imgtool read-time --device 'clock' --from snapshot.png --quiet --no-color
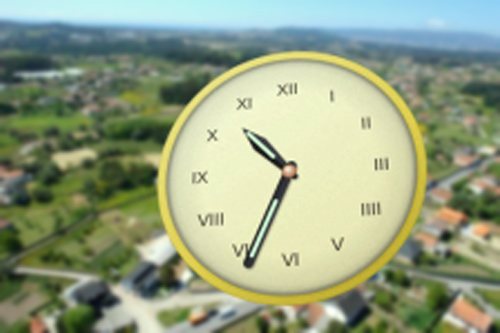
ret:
10:34
